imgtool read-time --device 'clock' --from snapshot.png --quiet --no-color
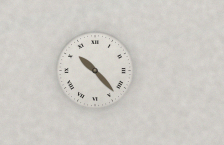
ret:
10:23
